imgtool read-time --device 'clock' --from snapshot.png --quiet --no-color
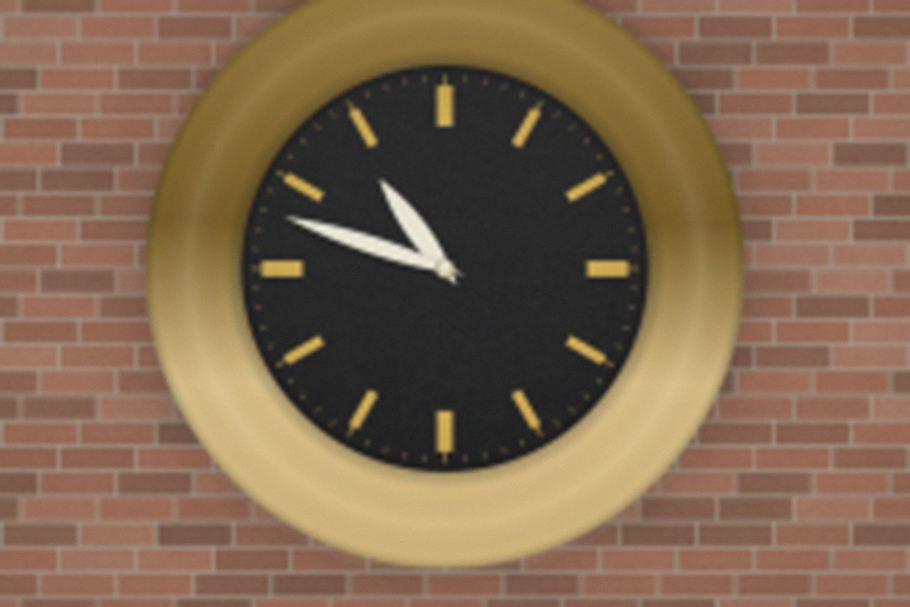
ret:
10:48
